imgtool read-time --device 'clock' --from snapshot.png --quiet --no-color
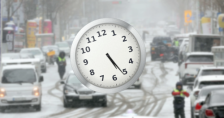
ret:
5:26
